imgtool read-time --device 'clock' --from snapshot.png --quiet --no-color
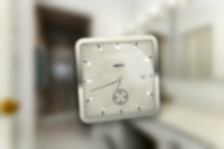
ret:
6:42
